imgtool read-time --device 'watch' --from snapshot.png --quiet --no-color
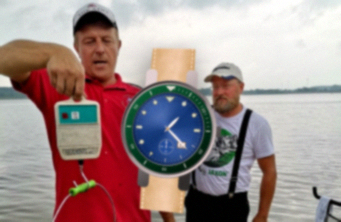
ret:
1:22
